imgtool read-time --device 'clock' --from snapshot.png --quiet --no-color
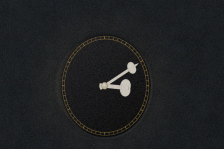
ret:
3:10
